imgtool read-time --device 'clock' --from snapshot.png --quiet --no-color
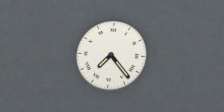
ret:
7:23
